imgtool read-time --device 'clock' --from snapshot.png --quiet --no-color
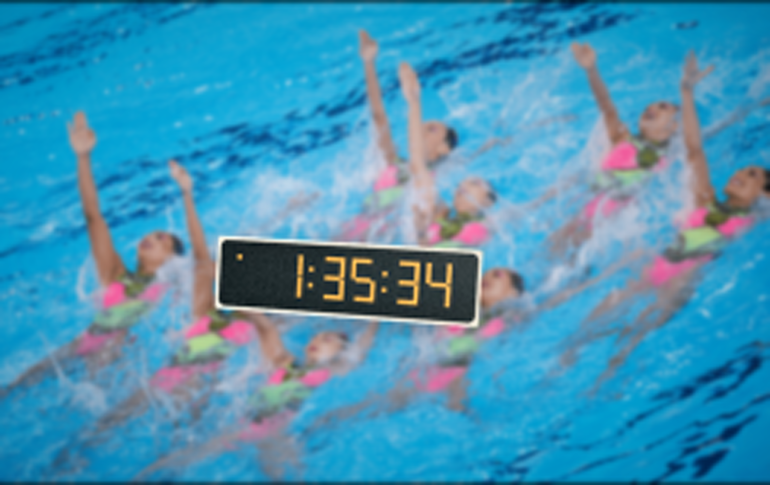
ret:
1:35:34
